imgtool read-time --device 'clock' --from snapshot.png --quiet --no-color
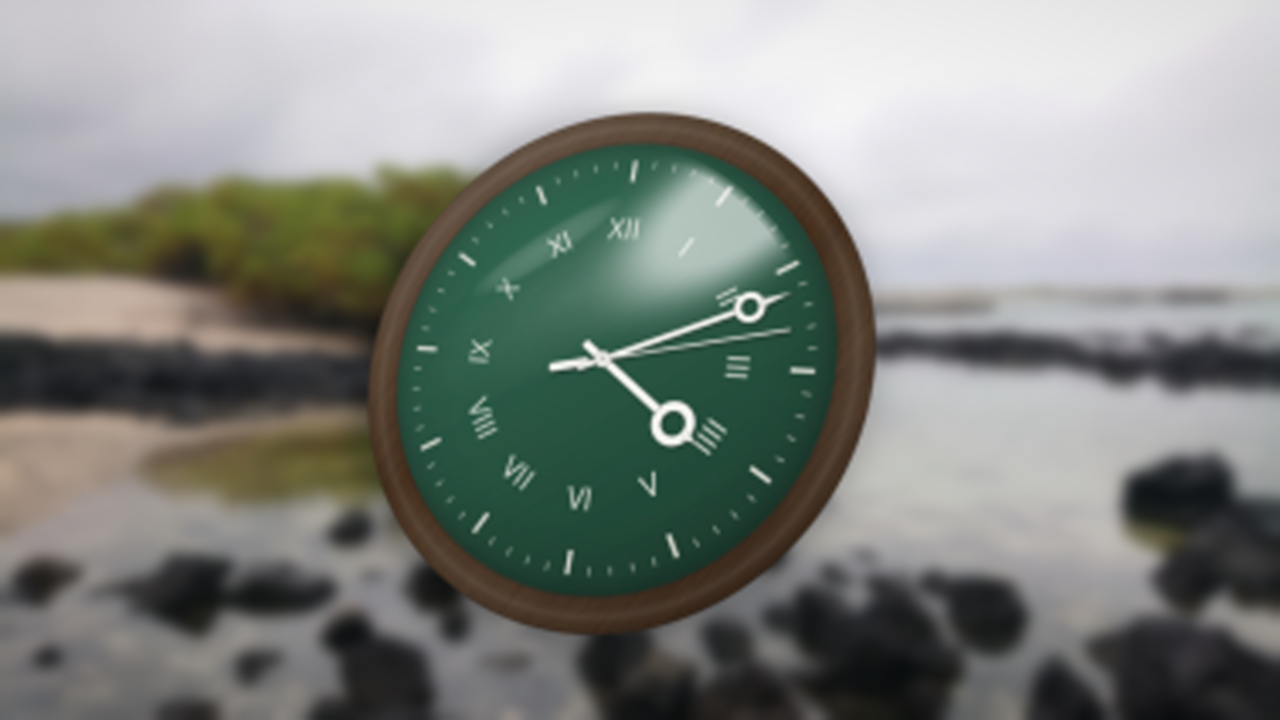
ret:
4:11:13
